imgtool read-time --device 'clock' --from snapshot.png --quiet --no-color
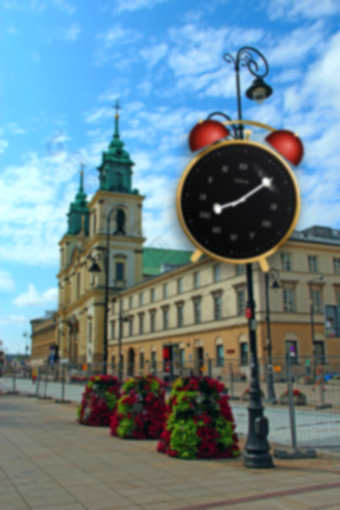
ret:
8:08
